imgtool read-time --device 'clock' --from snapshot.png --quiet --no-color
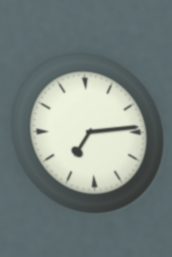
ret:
7:14
